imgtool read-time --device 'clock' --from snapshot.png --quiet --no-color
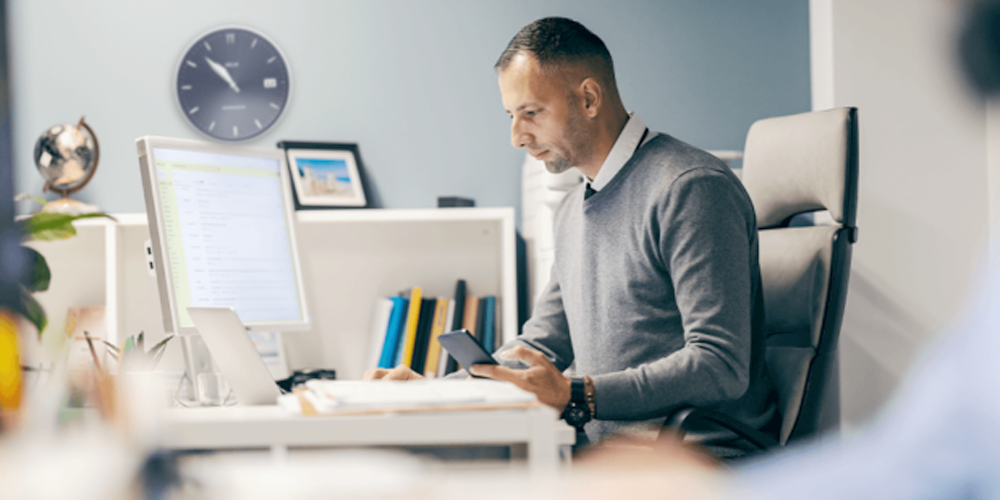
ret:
10:53
